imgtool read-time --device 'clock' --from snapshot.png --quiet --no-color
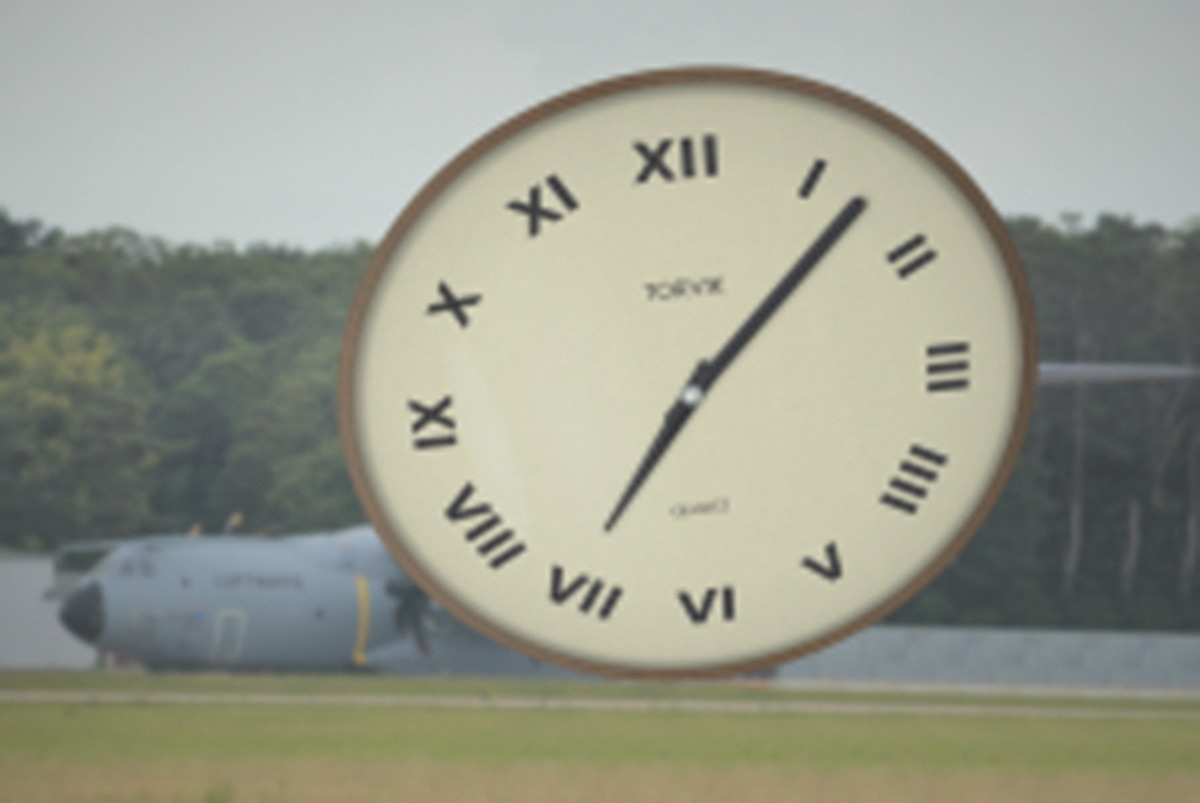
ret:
7:07
